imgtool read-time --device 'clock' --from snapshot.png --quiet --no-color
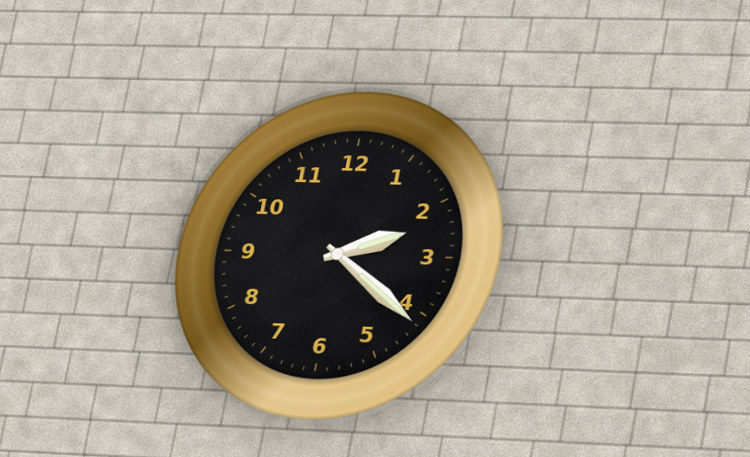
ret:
2:21
